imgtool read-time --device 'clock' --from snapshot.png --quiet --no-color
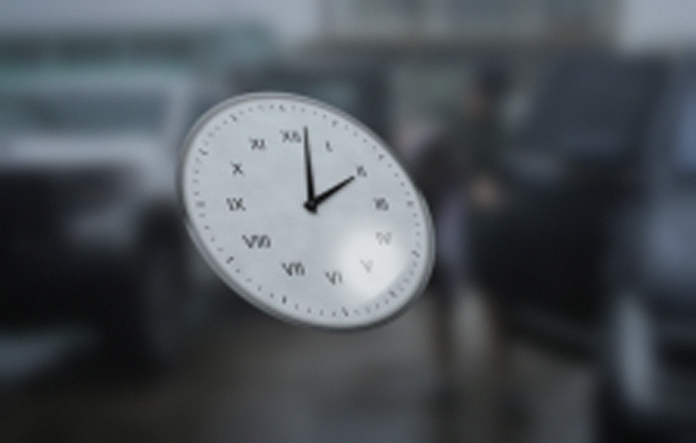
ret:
2:02
